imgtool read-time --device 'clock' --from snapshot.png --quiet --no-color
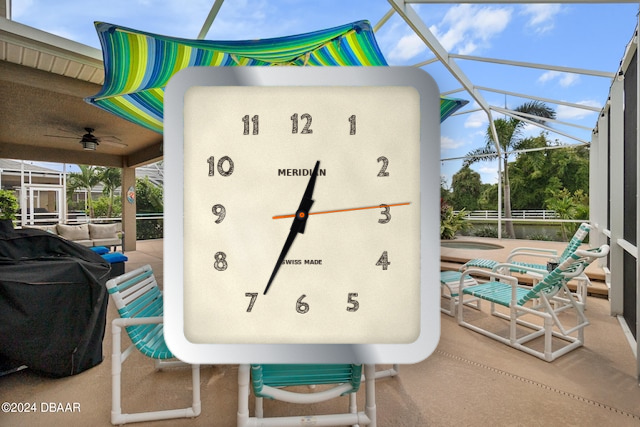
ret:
12:34:14
